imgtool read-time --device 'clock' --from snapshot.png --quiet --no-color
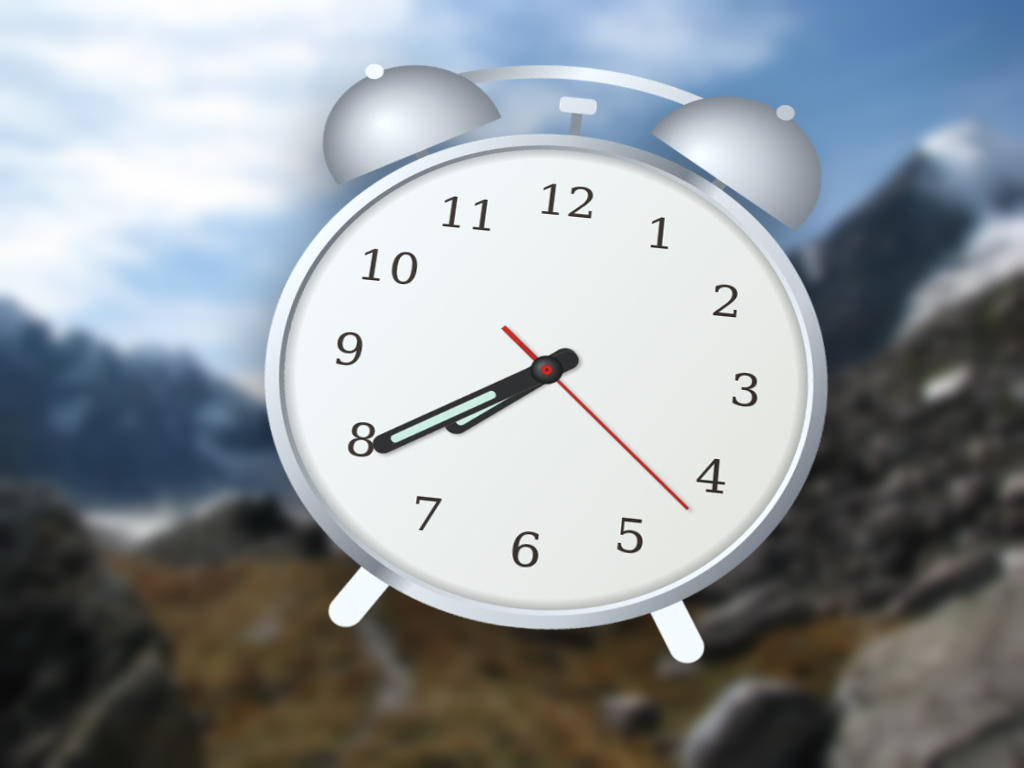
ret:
7:39:22
